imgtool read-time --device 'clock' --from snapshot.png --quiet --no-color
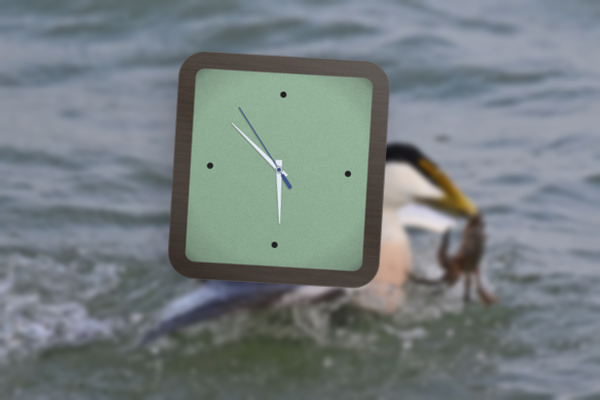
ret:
5:51:54
